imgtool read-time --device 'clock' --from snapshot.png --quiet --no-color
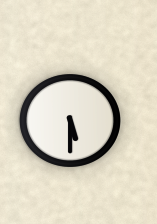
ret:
5:30
